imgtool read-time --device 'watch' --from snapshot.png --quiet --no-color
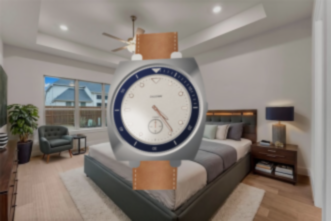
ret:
4:24
